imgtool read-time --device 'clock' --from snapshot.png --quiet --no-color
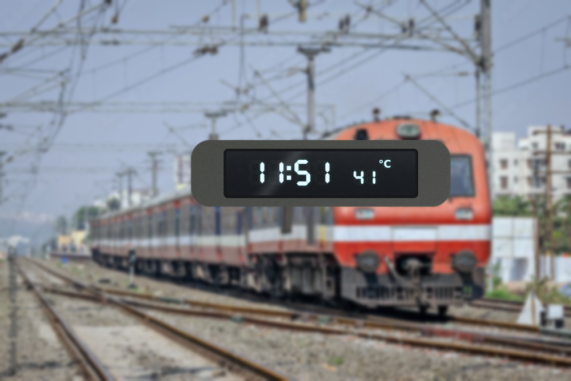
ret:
11:51
